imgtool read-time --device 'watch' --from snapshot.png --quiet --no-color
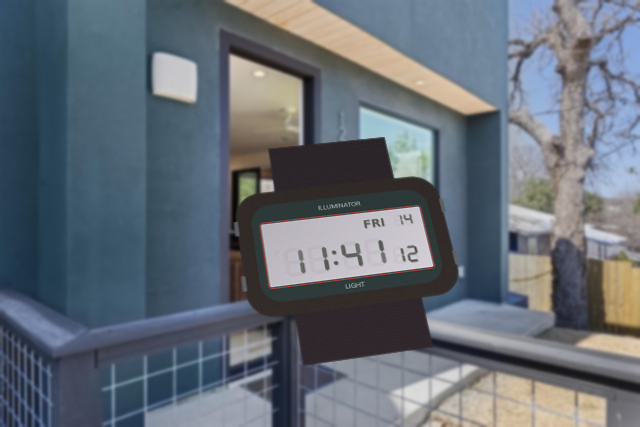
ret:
11:41:12
